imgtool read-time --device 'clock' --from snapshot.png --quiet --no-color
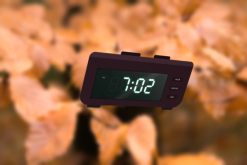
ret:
7:02
